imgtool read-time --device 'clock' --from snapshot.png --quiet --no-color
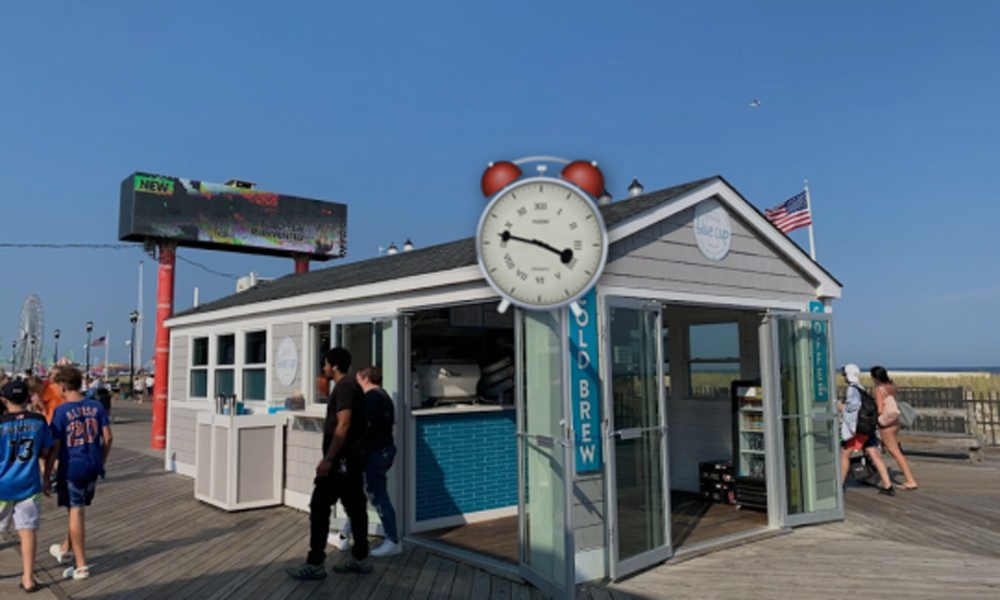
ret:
3:47
